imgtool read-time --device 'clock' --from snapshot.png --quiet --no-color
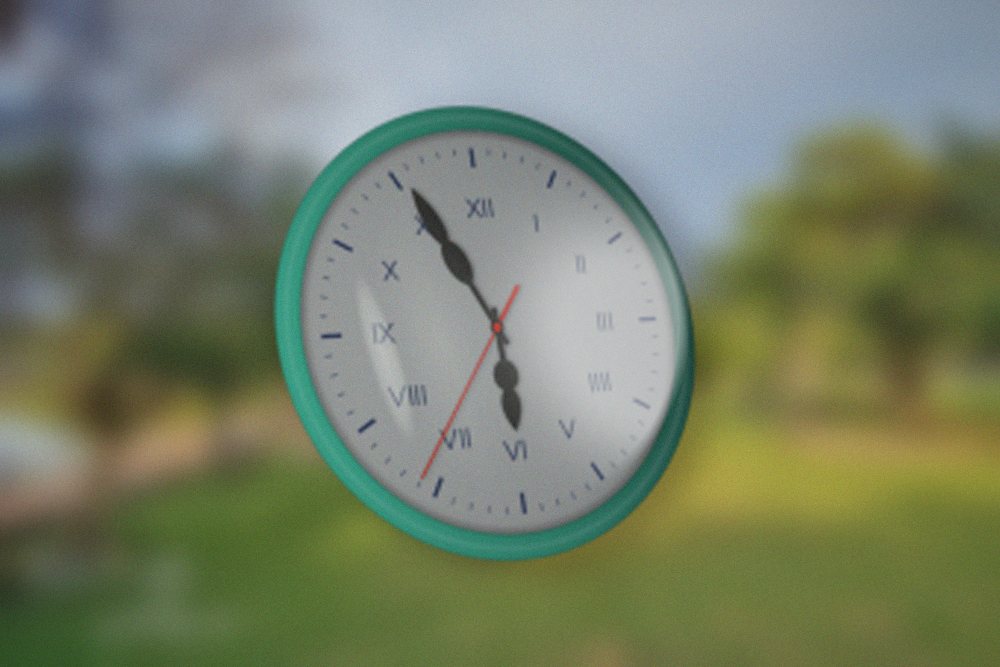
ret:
5:55:36
